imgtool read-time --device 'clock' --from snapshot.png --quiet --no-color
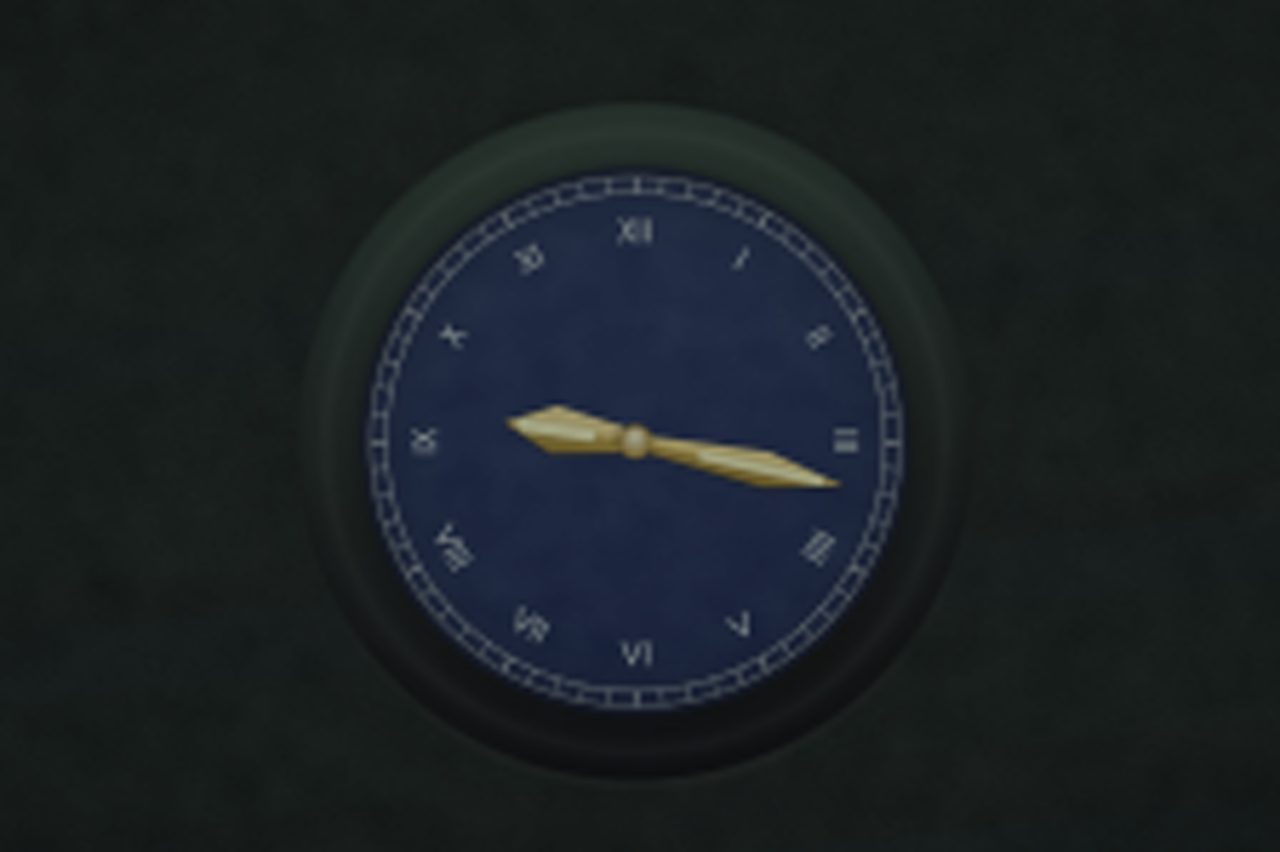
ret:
9:17
